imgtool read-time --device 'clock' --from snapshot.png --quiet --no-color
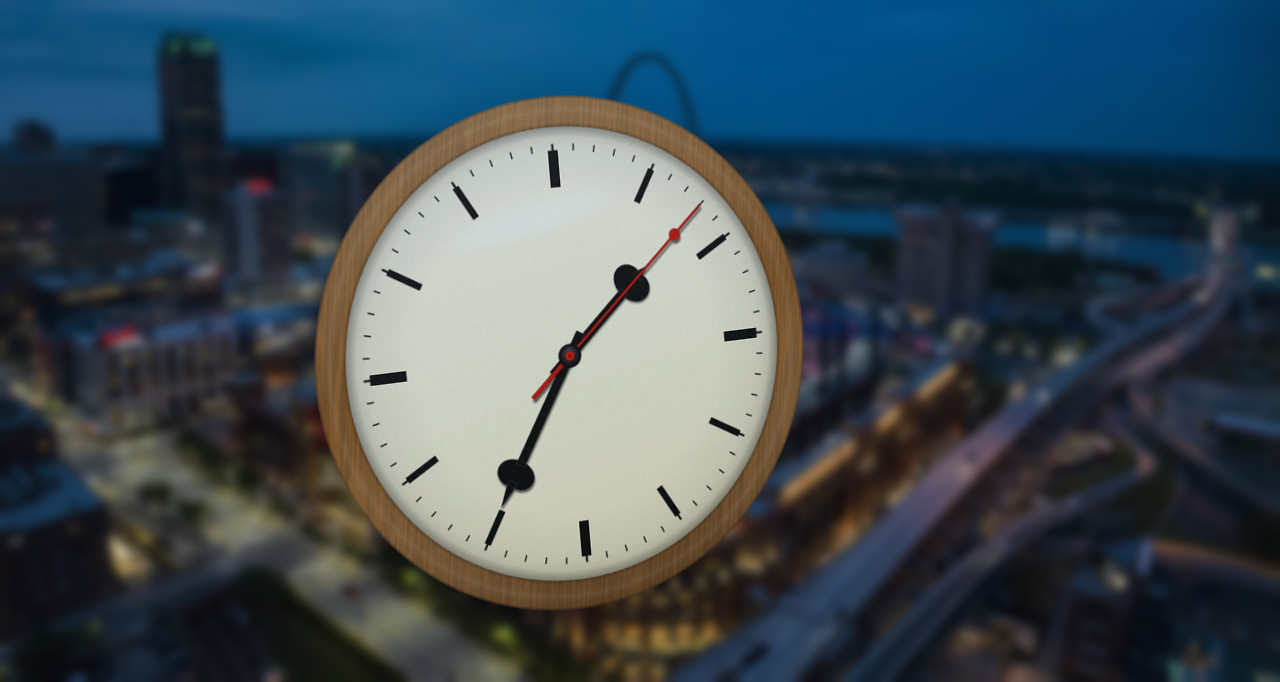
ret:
1:35:08
